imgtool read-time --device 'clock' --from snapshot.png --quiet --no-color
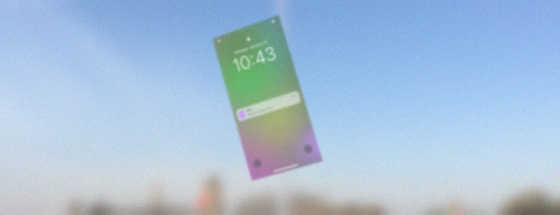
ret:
10:43
